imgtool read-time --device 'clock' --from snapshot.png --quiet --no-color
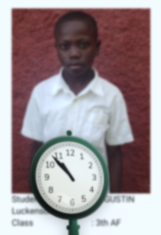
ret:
10:53
